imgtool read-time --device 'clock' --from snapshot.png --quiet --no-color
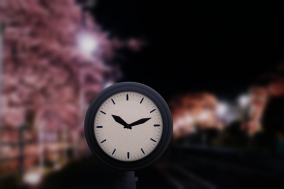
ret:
10:12
